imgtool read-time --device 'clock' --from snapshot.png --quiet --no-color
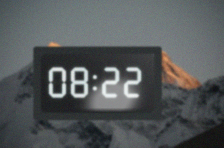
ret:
8:22
